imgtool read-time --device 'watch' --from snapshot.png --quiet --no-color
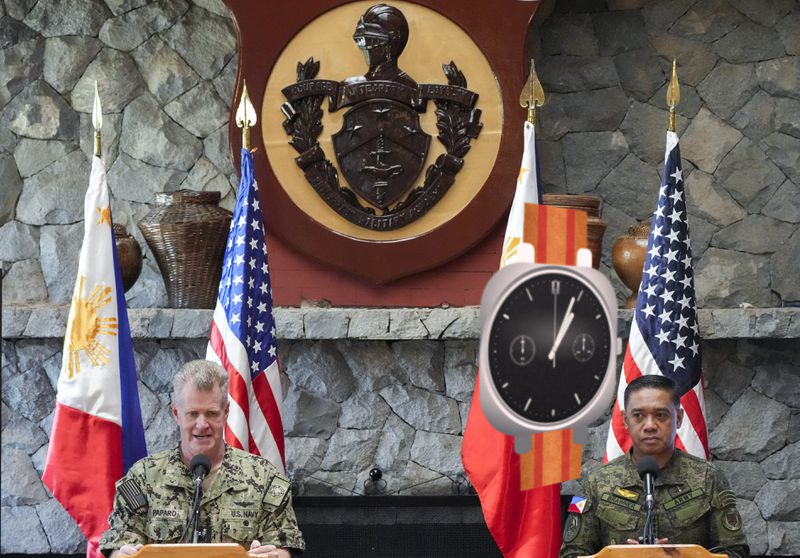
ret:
1:04
